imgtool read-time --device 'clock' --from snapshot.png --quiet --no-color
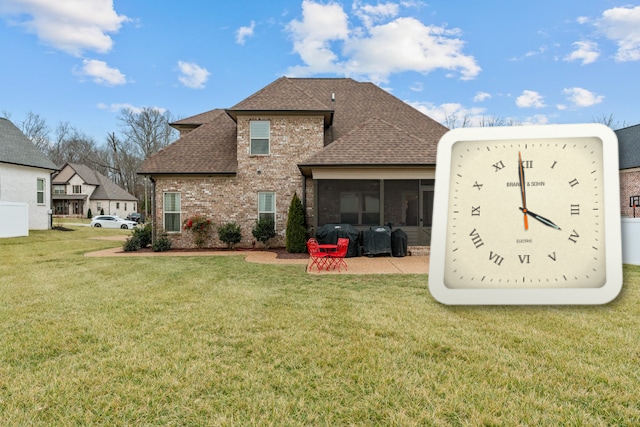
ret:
3:58:59
